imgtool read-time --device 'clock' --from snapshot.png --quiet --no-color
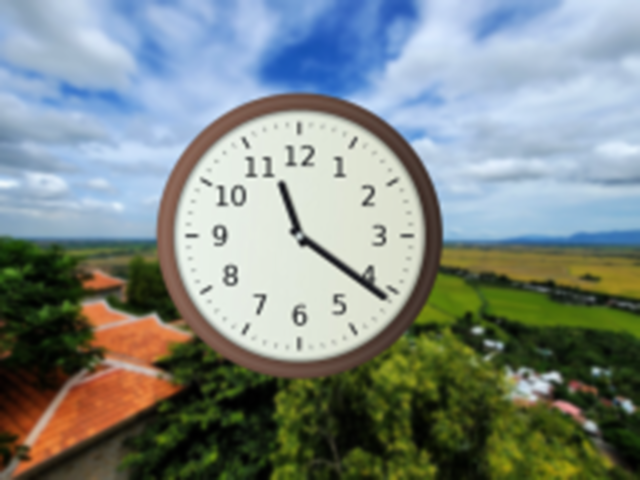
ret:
11:21
